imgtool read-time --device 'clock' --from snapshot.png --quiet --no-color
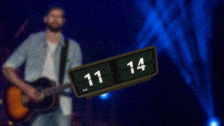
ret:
11:14
